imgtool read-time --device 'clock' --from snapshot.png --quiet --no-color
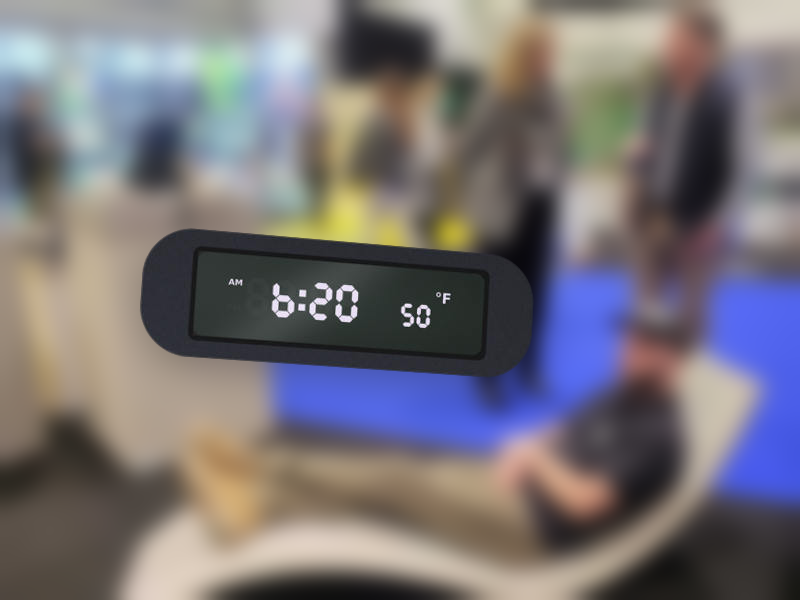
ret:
6:20
